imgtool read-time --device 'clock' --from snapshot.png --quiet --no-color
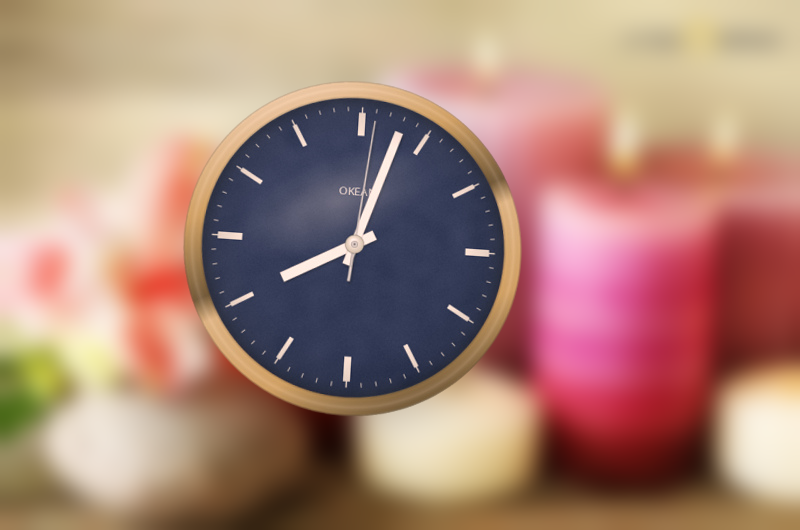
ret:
8:03:01
